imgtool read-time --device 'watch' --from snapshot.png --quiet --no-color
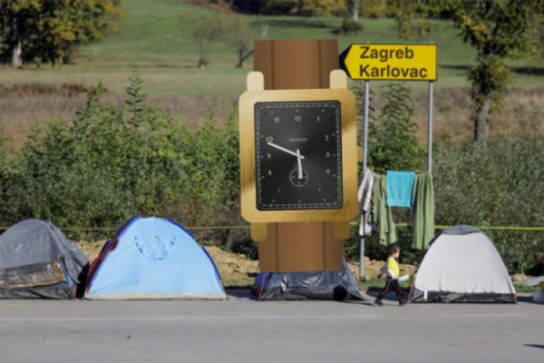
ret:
5:49
